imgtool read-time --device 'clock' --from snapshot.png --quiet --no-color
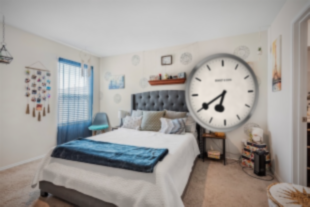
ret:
6:40
